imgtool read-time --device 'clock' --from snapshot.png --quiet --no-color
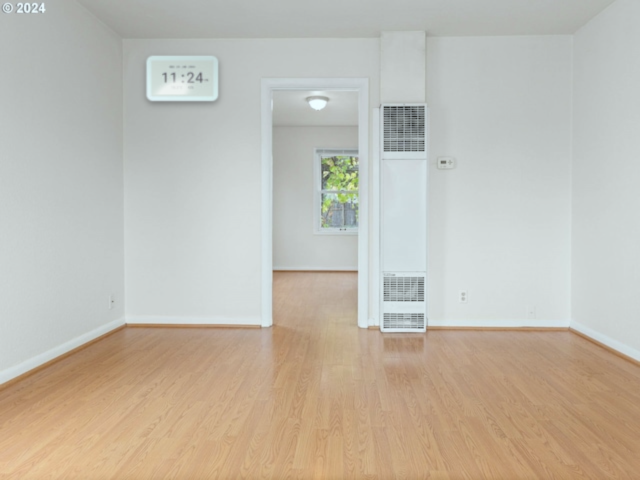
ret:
11:24
